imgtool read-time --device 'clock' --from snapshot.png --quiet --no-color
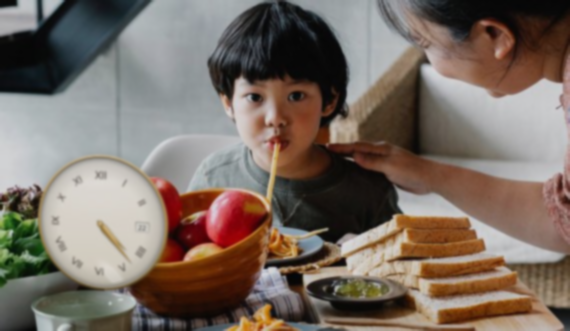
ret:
4:23
